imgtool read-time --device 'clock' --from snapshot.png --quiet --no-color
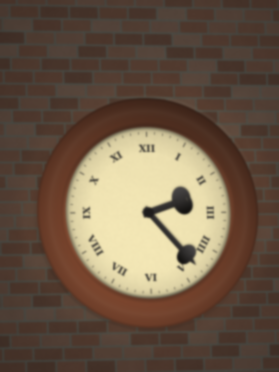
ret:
2:23
